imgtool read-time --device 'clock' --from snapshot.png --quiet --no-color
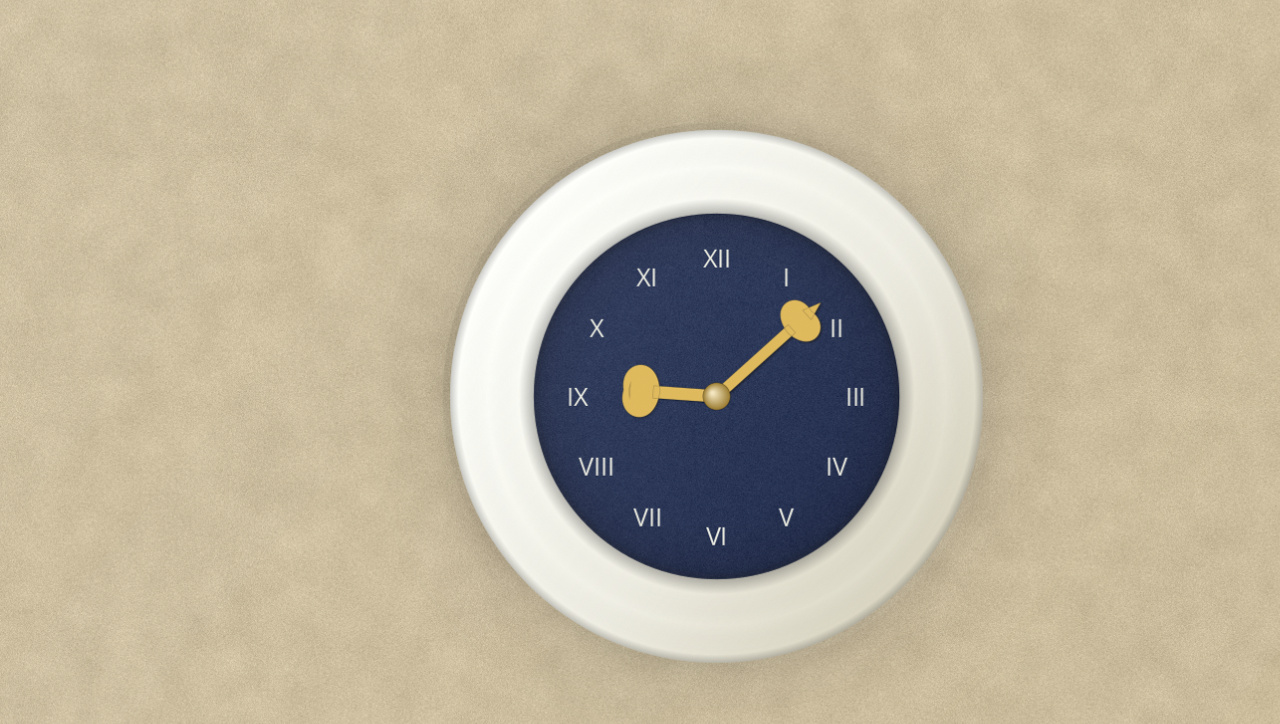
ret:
9:08
